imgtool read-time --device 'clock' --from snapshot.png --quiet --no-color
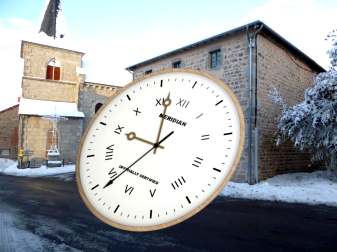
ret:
8:56:34
